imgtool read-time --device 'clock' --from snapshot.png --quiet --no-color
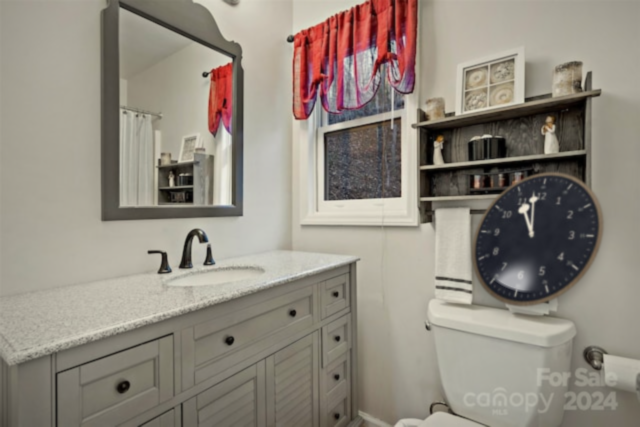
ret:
10:58
